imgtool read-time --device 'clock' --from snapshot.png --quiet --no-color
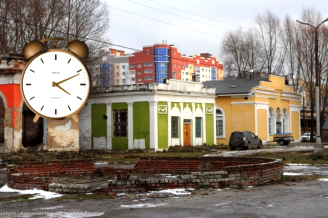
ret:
4:11
